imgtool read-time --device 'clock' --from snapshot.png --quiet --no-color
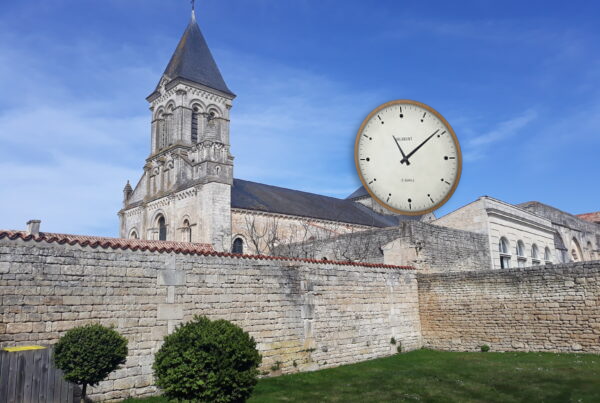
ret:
11:09
